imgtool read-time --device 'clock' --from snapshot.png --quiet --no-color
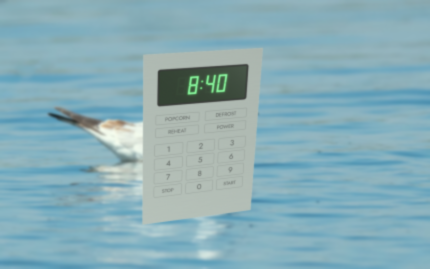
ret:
8:40
